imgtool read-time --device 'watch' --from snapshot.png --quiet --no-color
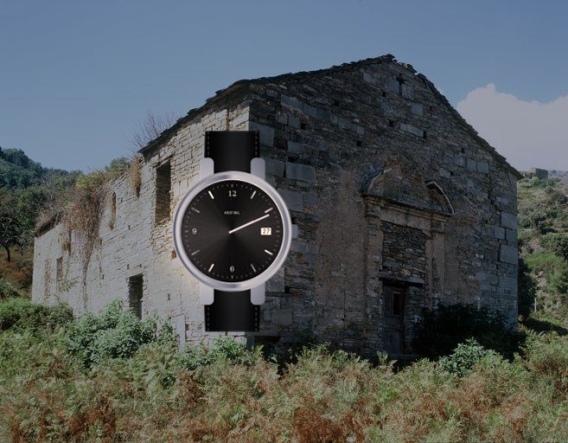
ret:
2:11
